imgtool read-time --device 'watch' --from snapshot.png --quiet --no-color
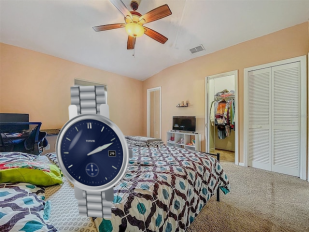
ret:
2:11
